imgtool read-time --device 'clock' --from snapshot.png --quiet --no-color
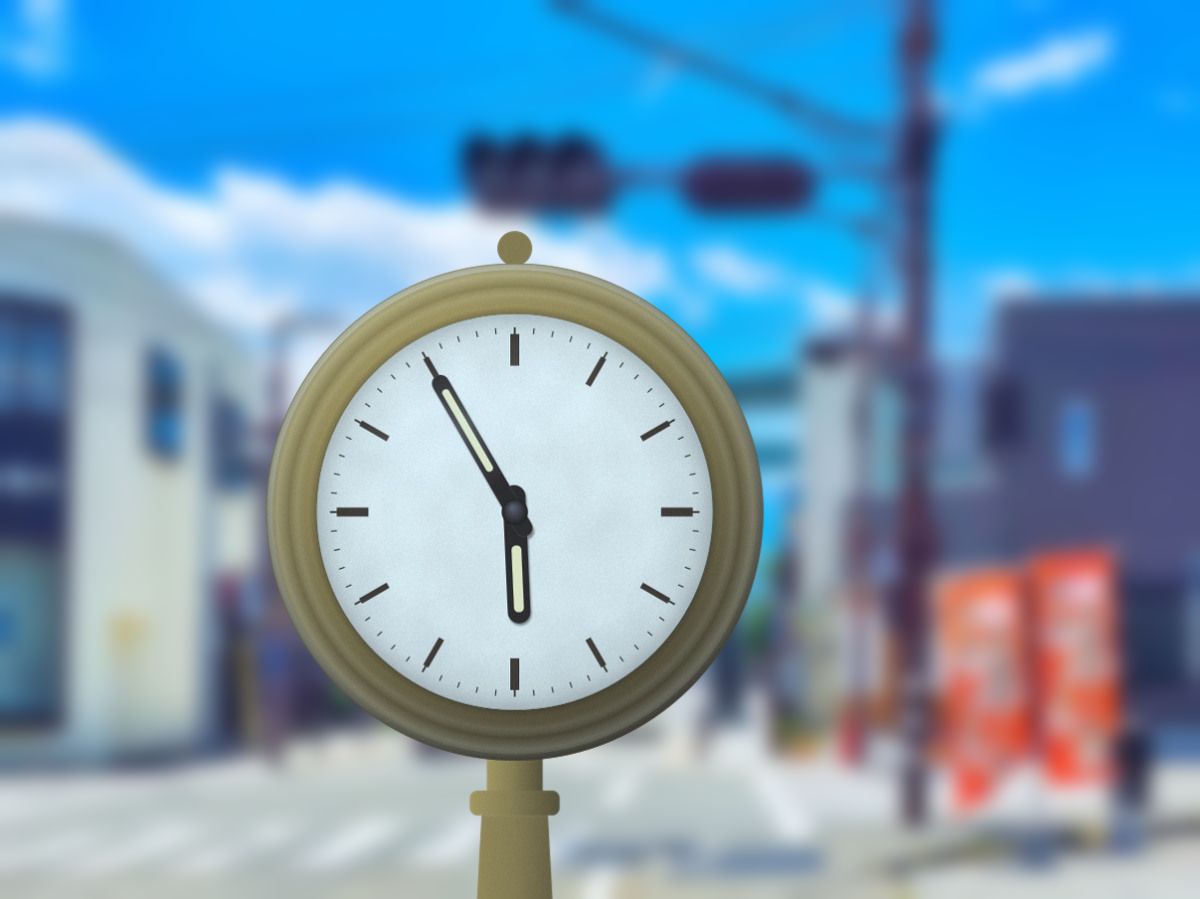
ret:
5:55
